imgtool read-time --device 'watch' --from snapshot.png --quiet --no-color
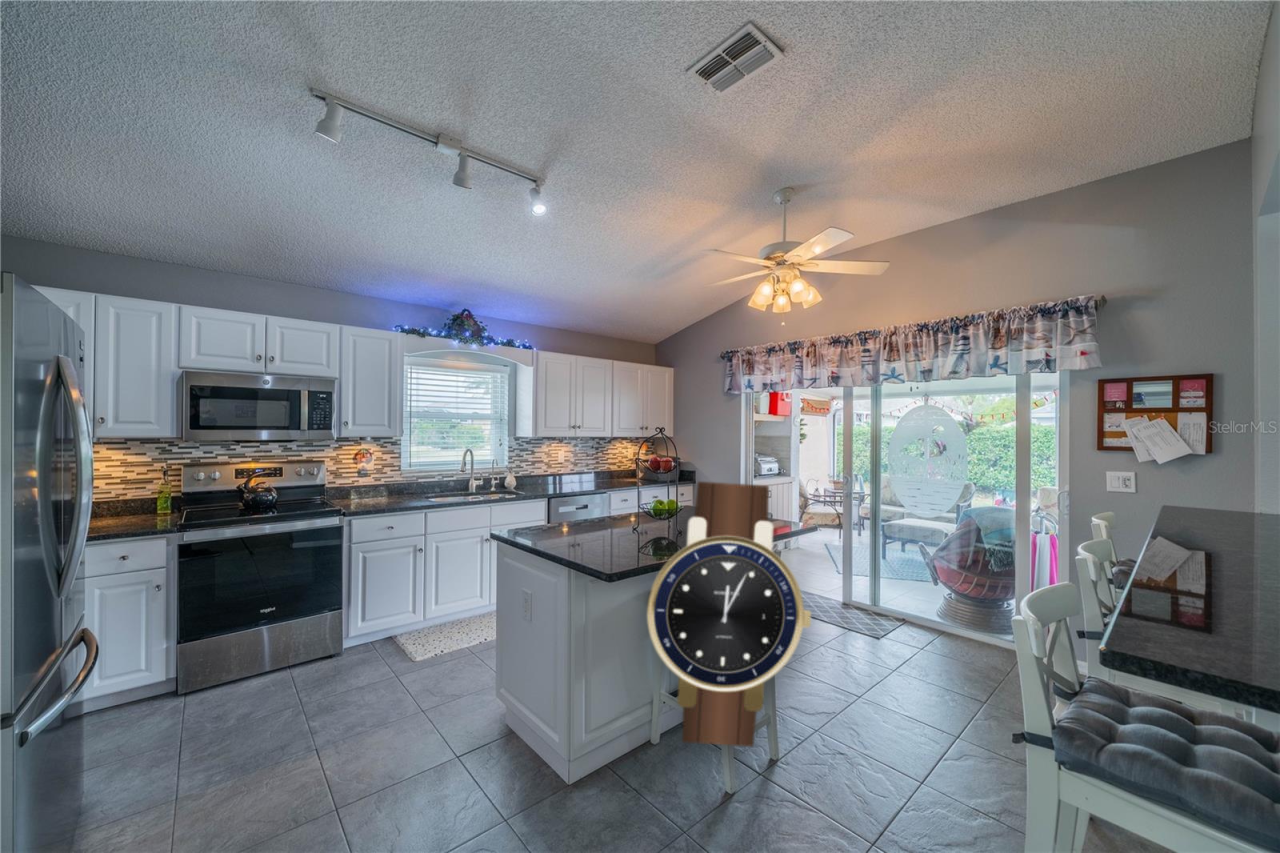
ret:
12:04
